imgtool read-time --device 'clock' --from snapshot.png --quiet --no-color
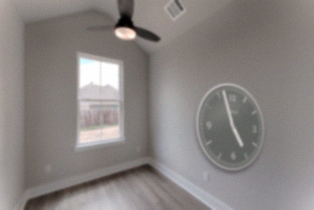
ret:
4:57
